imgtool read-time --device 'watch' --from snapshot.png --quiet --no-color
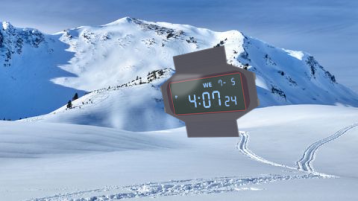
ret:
4:07:24
